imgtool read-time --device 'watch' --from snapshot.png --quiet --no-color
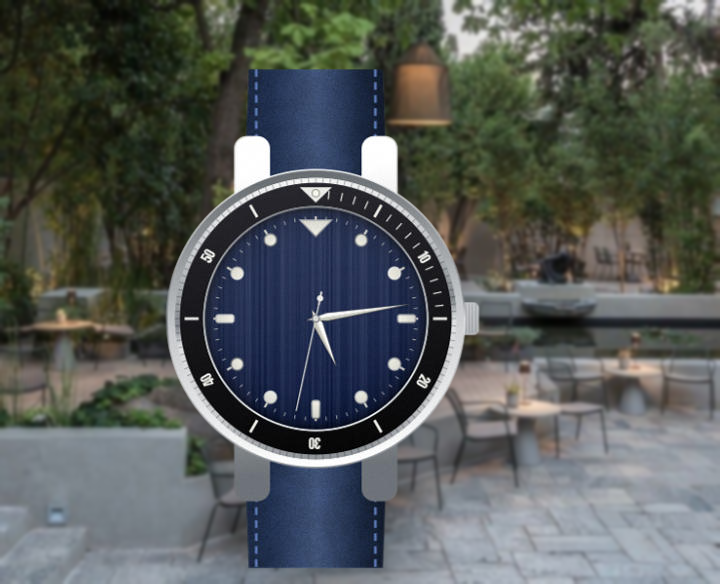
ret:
5:13:32
